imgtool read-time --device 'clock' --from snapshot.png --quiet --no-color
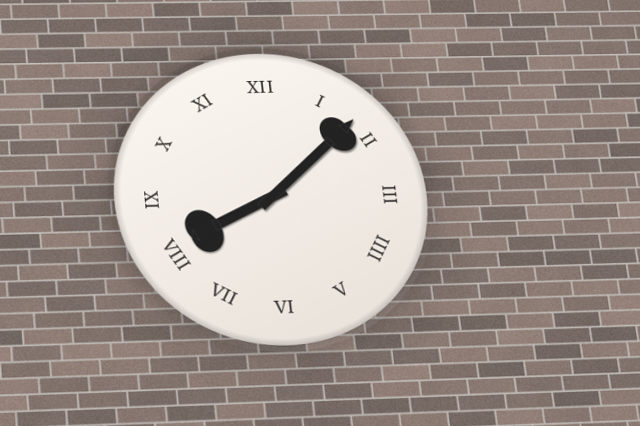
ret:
8:08
